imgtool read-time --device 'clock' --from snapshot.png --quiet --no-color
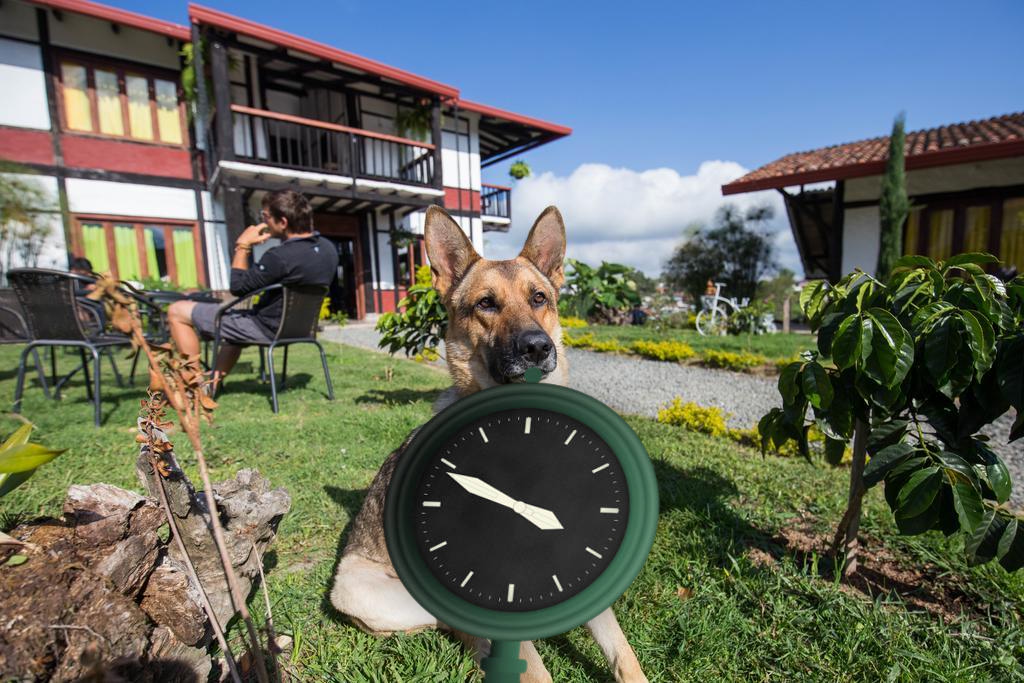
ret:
3:49
